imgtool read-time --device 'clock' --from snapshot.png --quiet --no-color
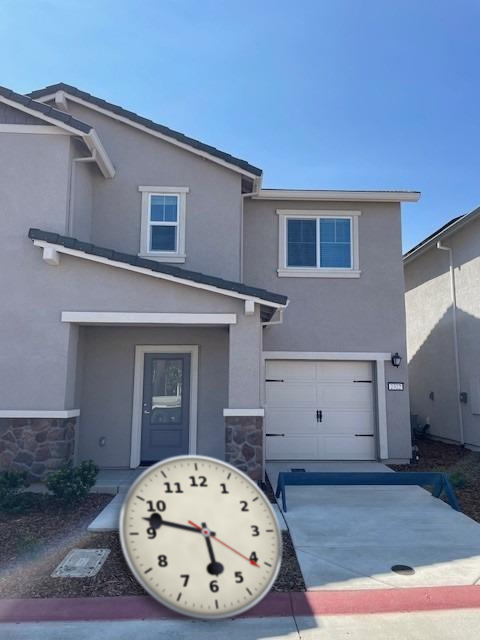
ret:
5:47:21
